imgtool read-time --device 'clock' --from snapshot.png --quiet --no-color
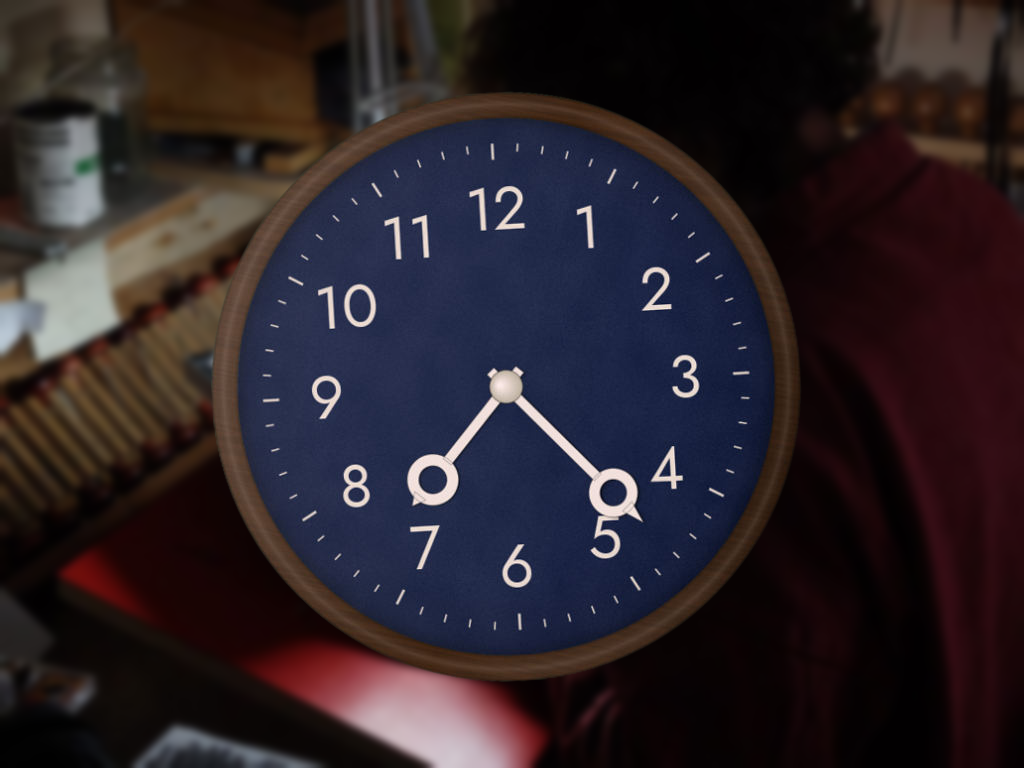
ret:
7:23
